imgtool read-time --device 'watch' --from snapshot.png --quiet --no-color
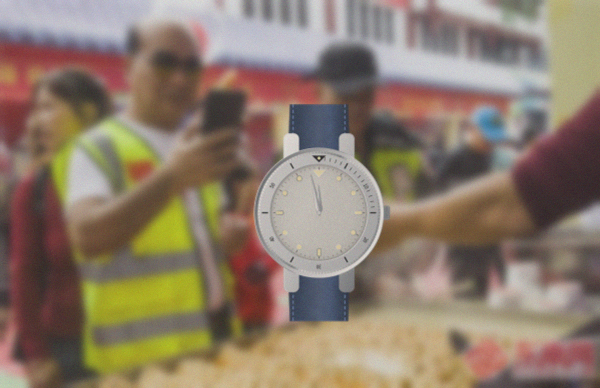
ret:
11:58
